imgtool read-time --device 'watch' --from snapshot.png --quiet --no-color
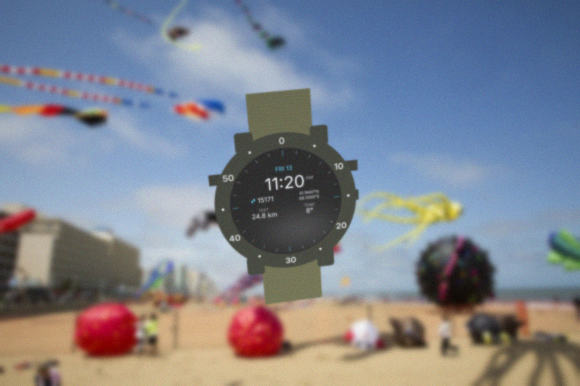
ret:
11:20
